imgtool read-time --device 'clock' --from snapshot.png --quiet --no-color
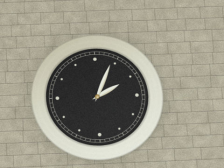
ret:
2:04
